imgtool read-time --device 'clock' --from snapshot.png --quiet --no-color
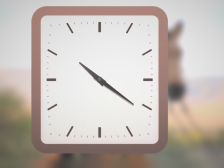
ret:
10:21
